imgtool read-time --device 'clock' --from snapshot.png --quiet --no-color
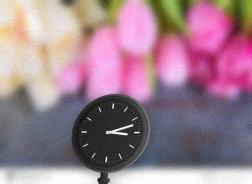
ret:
3:12
